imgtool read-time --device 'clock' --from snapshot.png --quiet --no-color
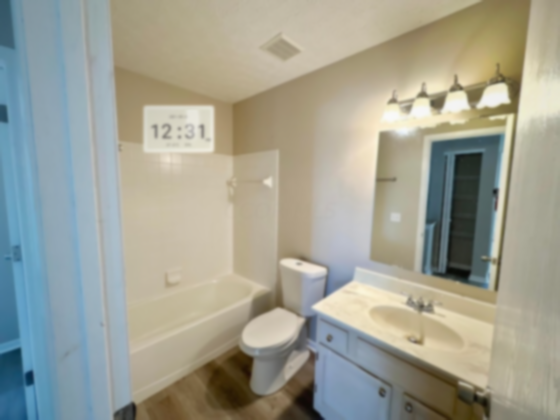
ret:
12:31
